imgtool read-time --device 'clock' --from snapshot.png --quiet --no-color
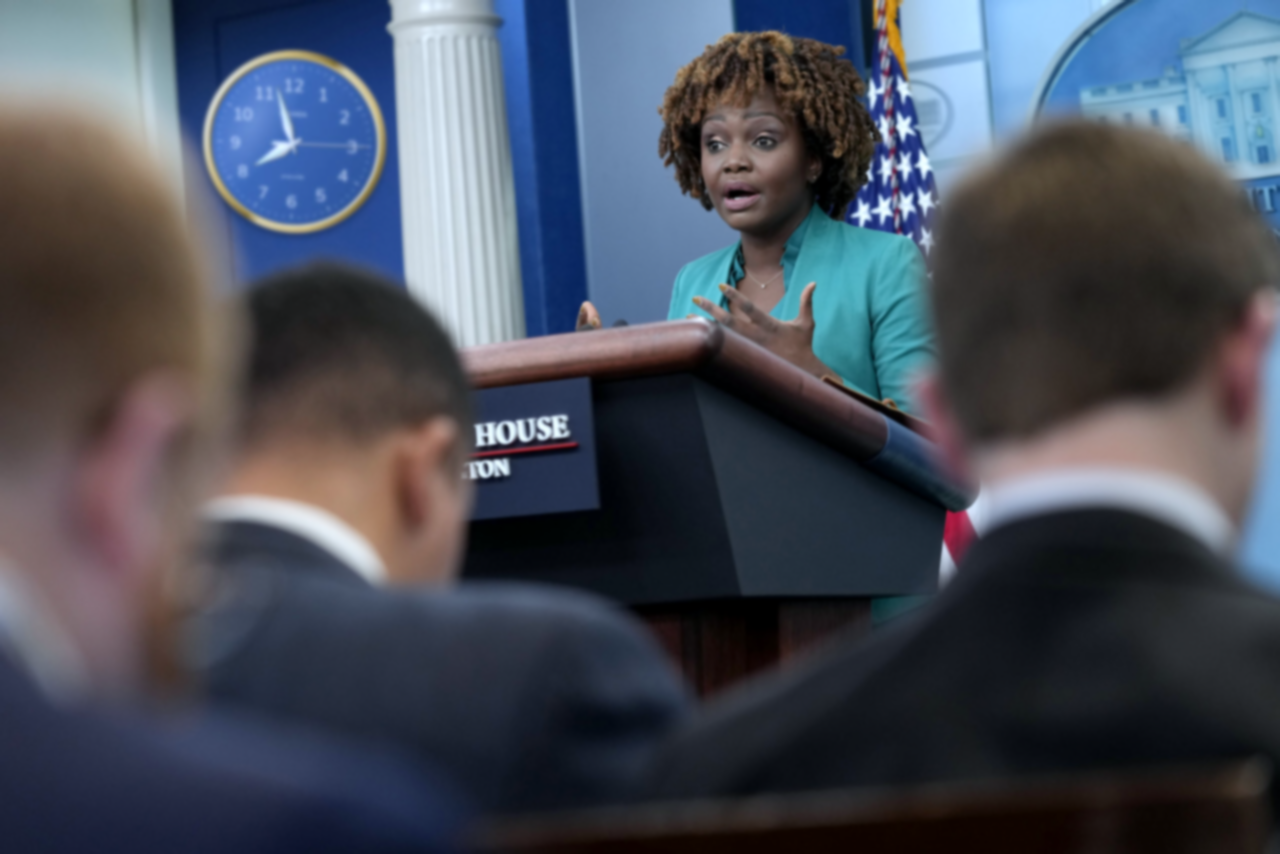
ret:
7:57:15
